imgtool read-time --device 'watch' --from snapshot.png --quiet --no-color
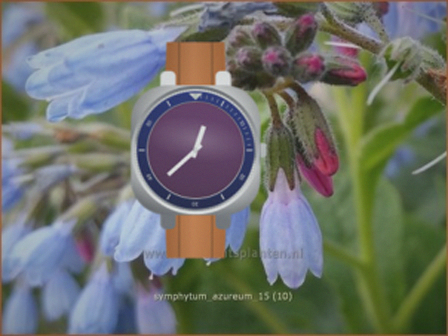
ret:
12:38
